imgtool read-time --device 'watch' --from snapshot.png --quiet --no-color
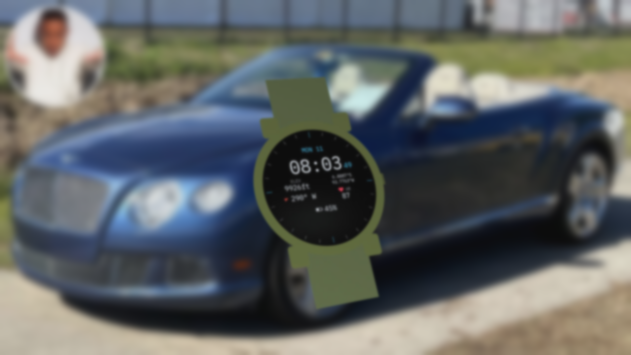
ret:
8:03
